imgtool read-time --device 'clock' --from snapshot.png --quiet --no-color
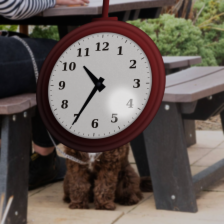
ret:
10:35
